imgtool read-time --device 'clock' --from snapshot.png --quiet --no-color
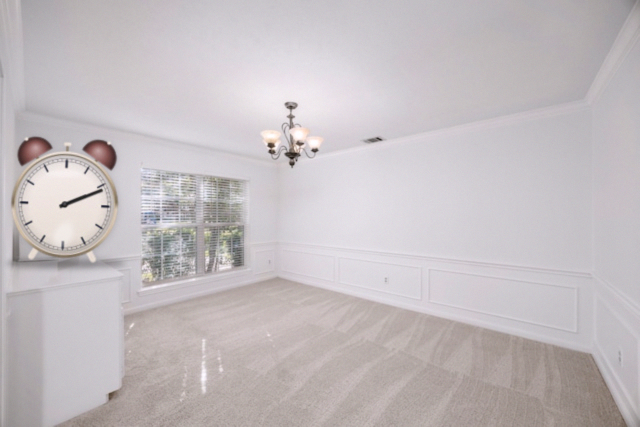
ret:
2:11
